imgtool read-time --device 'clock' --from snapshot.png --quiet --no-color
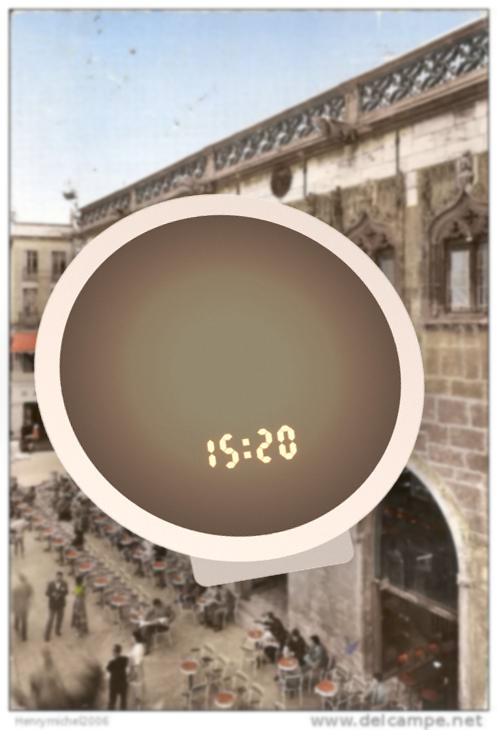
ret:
15:20
